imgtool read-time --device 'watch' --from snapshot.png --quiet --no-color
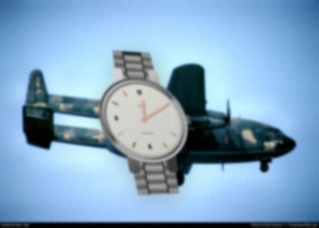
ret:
12:10
